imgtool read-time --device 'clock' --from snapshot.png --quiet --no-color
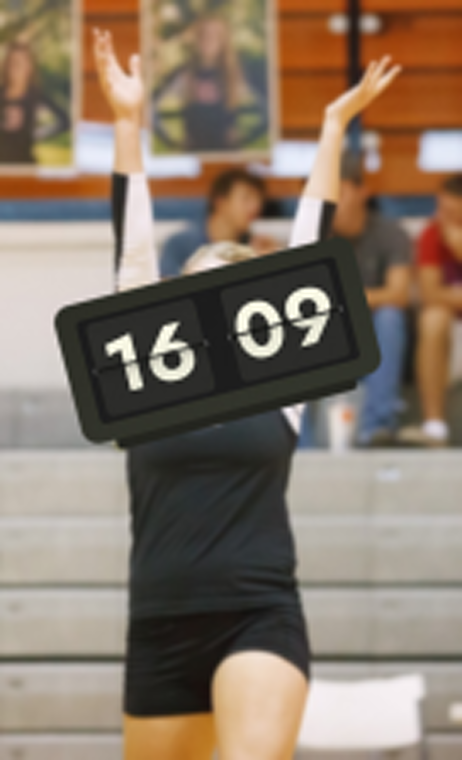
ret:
16:09
